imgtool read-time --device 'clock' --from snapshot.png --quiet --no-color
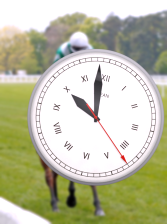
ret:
9:58:22
